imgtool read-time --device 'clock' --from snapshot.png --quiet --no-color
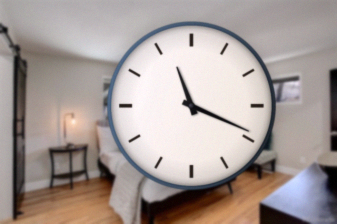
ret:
11:19
